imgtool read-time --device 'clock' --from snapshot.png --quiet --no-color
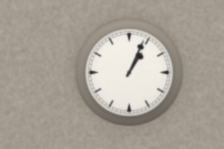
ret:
1:04
